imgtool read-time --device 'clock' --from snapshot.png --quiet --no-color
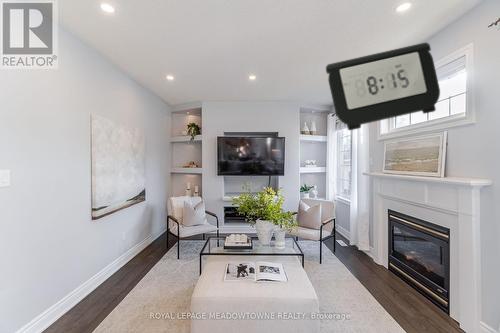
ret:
8:15
